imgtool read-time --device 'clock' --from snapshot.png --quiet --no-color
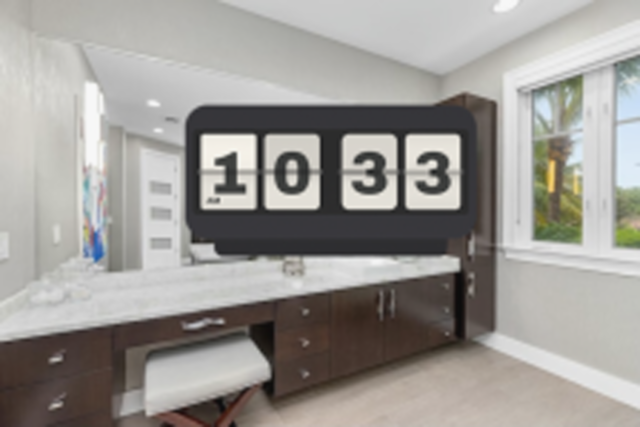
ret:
10:33
